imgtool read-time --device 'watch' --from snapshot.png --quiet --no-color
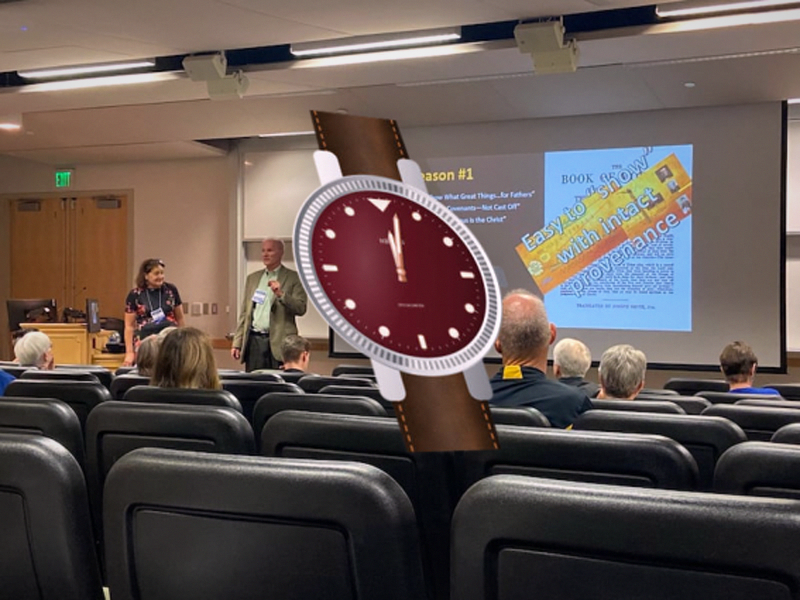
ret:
12:02
